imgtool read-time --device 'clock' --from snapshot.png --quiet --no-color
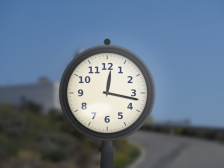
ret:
12:17
